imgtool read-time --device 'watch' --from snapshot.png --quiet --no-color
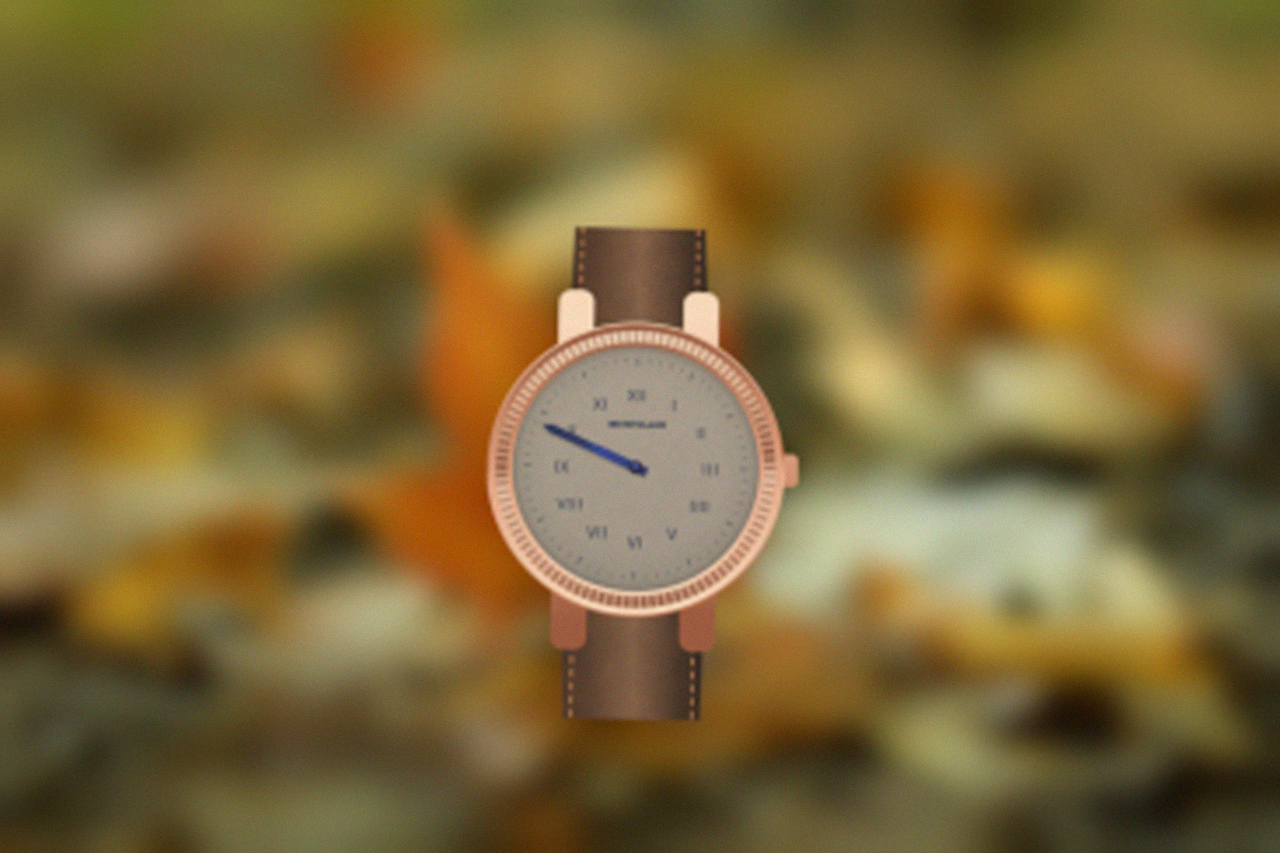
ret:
9:49
